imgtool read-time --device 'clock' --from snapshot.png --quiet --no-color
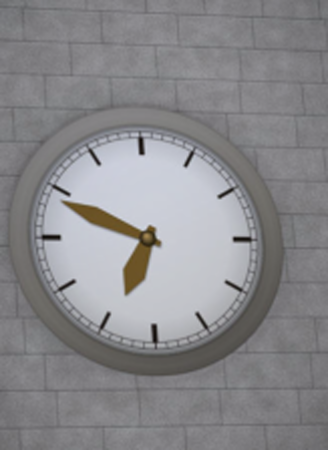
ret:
6:49
